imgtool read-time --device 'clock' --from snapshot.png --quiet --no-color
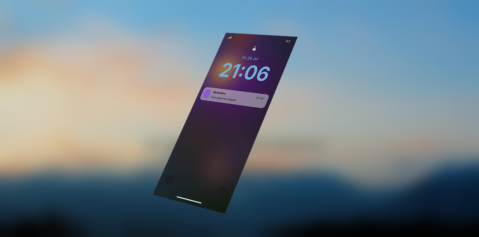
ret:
21:06
